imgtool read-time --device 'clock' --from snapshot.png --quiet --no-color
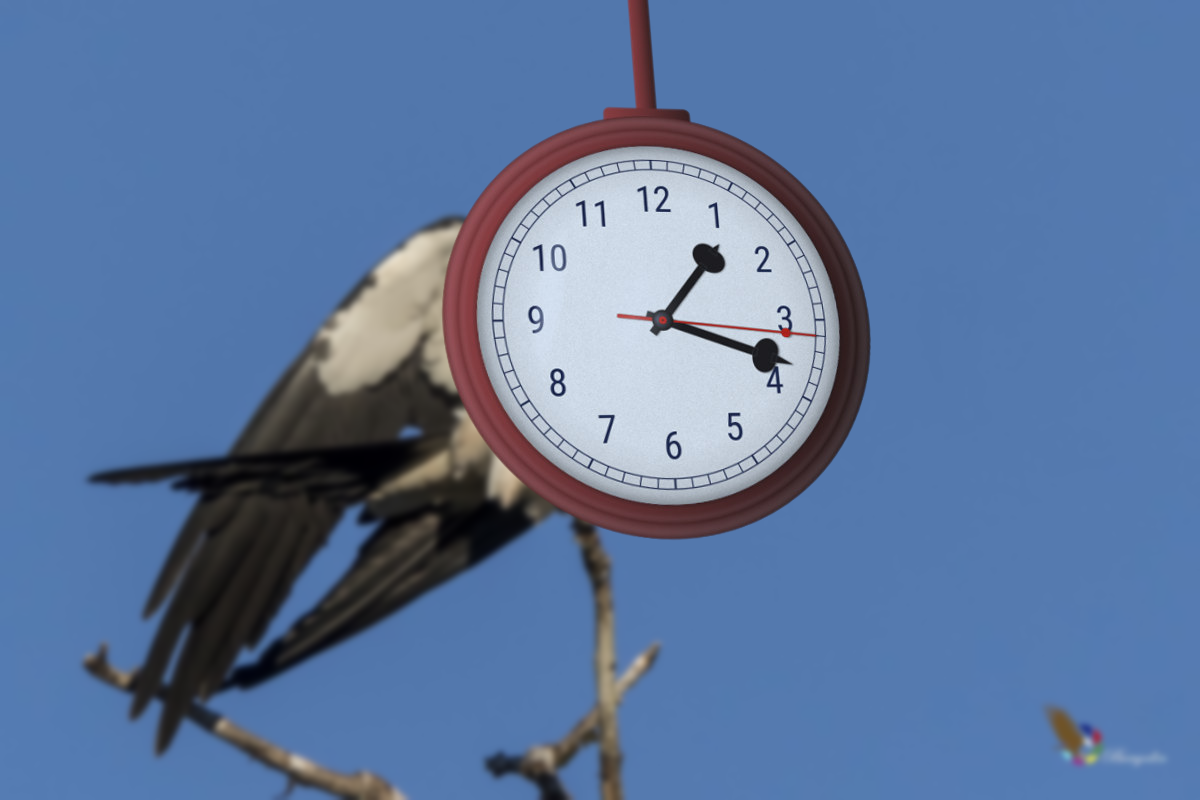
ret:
1:18:16
